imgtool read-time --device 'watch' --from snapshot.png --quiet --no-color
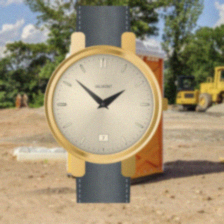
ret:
1:52
